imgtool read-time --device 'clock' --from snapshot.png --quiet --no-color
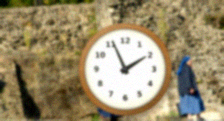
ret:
1:56
